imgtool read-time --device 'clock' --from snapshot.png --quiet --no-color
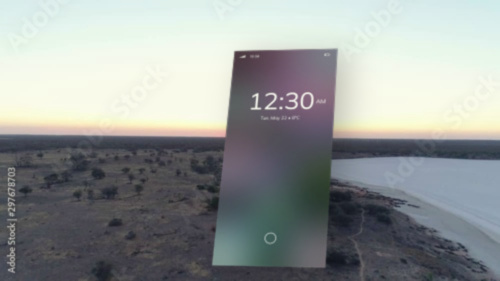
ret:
12:30
